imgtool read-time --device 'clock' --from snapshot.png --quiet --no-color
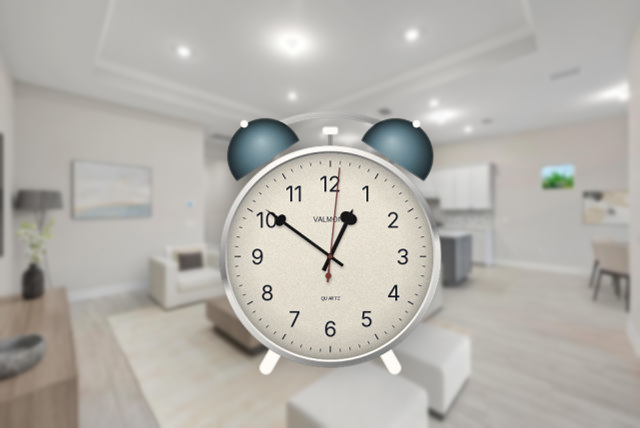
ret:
12:51:01
